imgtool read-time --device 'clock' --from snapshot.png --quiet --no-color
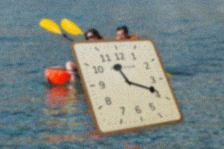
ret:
11:19
